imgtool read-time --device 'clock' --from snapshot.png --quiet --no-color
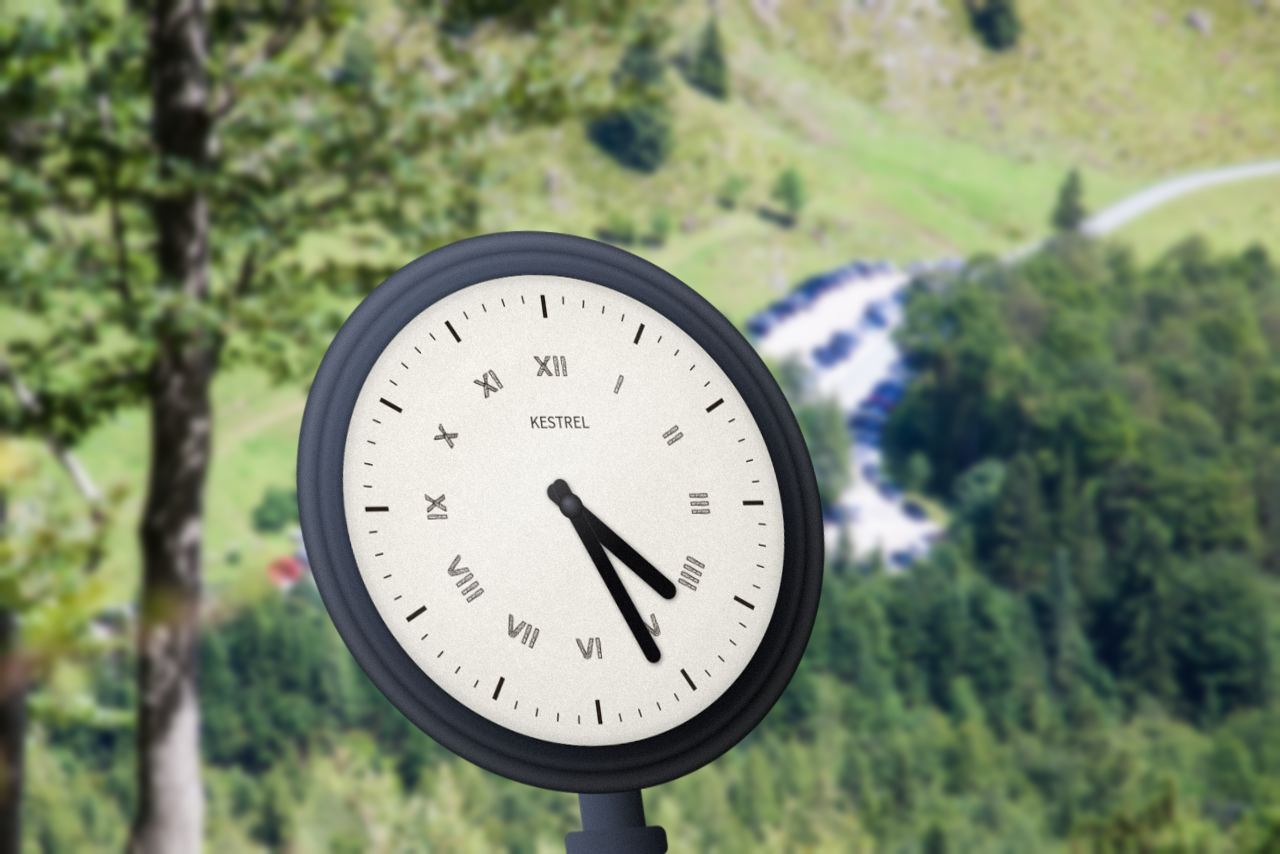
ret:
4:26
